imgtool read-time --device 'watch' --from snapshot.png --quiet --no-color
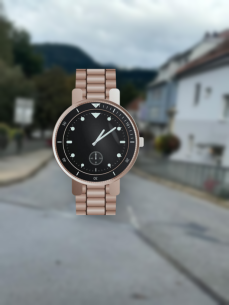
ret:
1:09
